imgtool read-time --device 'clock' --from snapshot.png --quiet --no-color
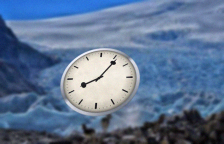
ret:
8:06
